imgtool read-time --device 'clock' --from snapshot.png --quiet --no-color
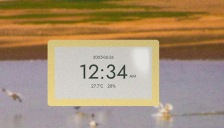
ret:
12:34
